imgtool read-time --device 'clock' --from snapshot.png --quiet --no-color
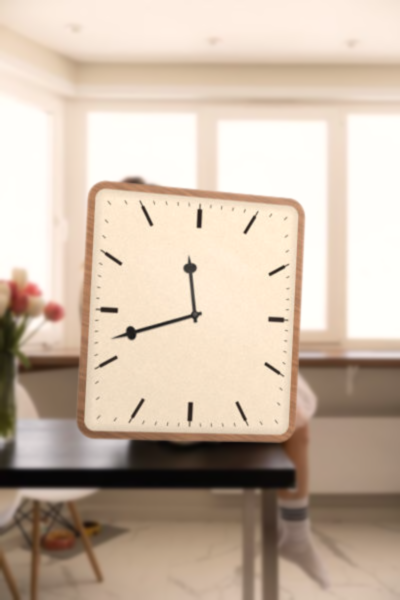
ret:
11:42
